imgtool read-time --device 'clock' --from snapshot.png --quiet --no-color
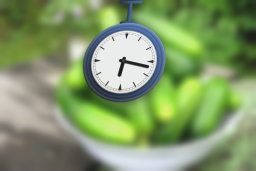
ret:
6:17
